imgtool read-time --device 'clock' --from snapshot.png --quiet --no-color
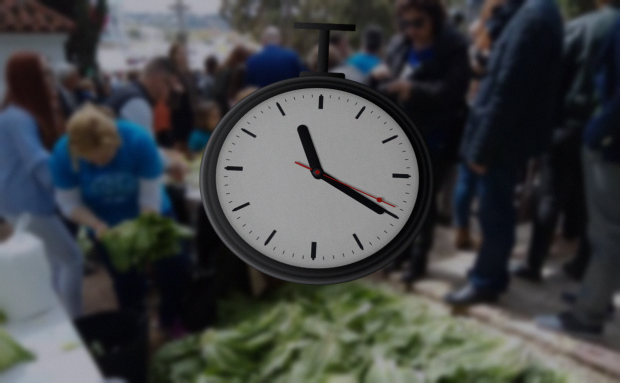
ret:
11:20:19
